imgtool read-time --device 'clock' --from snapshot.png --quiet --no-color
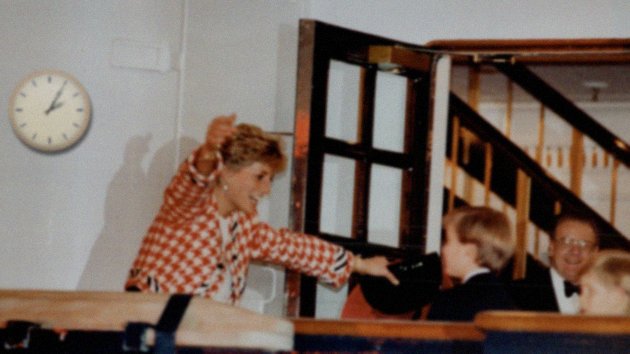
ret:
2:05
